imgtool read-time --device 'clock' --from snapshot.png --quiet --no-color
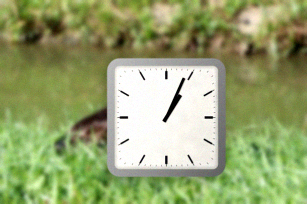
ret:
1:04
